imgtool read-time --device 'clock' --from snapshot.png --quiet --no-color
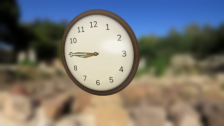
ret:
8:45
